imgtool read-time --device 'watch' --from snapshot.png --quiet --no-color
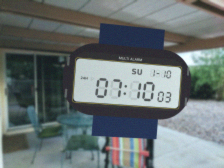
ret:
7:10:03
